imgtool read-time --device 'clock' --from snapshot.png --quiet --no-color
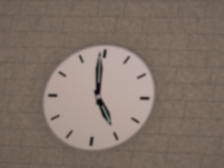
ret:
4:59
